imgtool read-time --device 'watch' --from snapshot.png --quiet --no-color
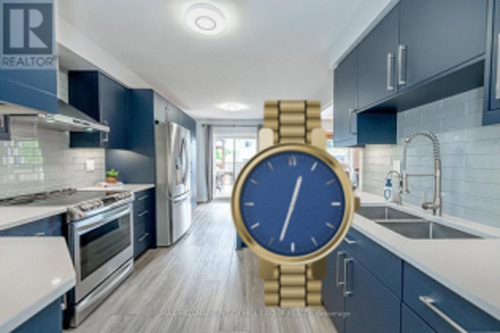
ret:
12:33
